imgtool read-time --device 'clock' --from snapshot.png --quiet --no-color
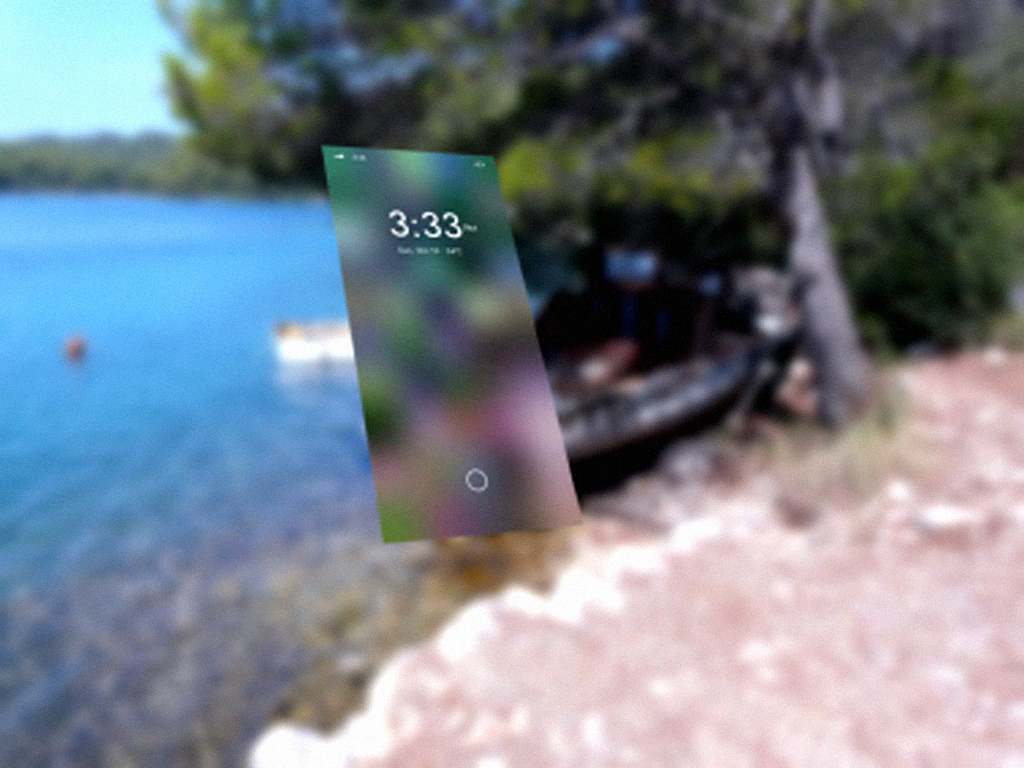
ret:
3:33
